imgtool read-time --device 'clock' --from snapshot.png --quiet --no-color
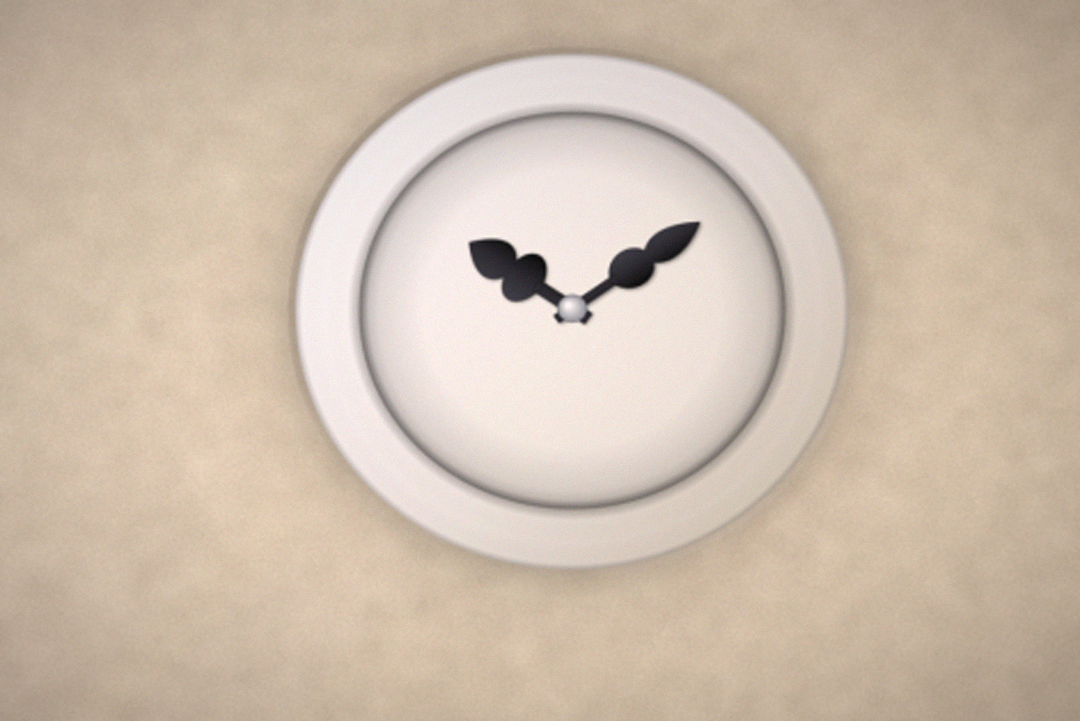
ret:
10:09
